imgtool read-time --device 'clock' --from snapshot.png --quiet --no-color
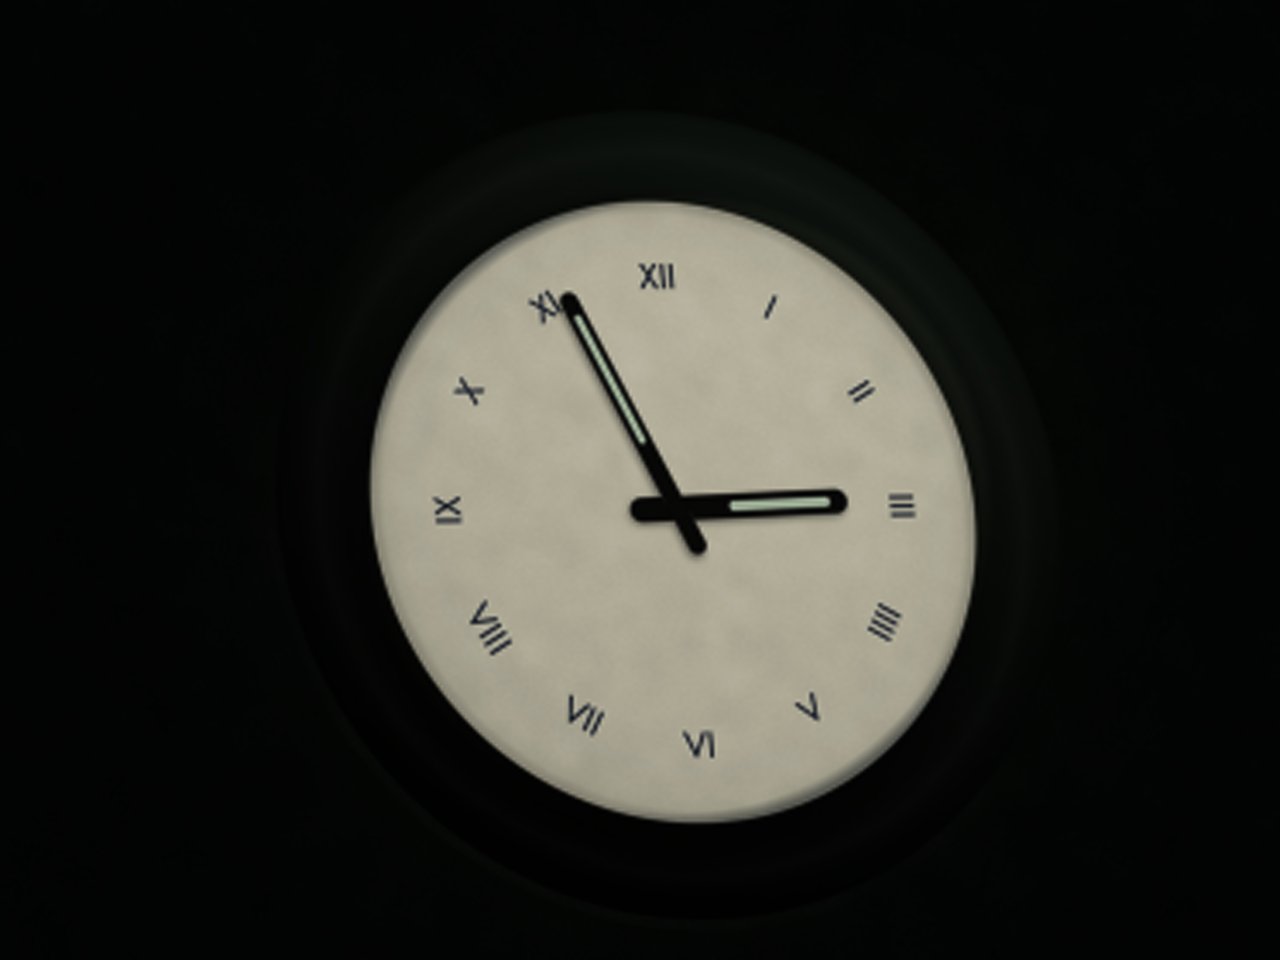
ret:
2:56
